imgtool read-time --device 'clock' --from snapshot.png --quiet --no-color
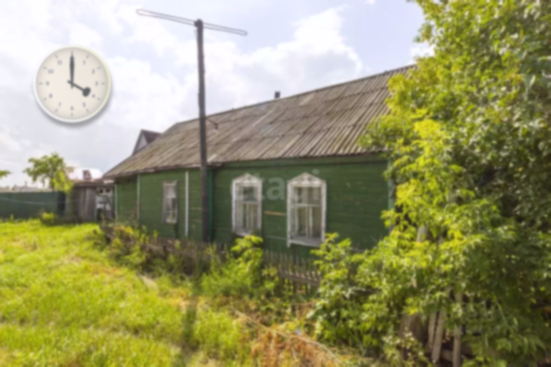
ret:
4:00
